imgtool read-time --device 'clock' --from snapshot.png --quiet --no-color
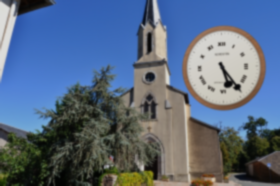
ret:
5:24
